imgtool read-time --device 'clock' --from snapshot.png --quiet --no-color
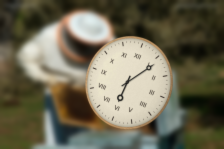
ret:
6:06
